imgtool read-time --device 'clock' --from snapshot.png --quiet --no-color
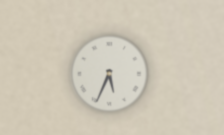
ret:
5:34
